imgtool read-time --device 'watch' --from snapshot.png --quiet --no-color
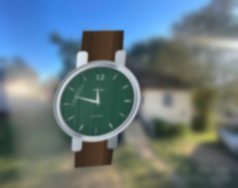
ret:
11:48
